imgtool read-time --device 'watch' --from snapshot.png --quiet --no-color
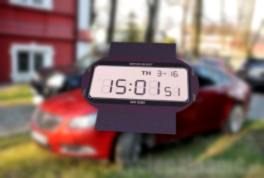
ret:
15:01:51
